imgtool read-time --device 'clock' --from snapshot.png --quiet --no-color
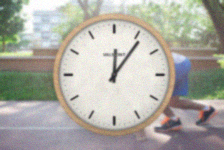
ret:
12:06
